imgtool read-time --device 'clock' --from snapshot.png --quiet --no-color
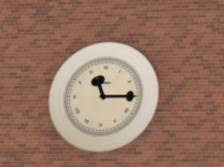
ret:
11:15
